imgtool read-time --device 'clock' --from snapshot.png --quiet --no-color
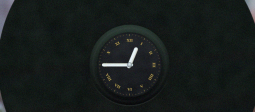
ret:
12:45
